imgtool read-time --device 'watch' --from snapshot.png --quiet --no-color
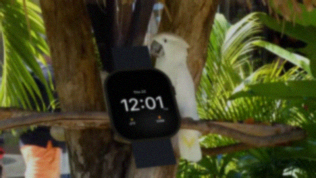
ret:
12:01
